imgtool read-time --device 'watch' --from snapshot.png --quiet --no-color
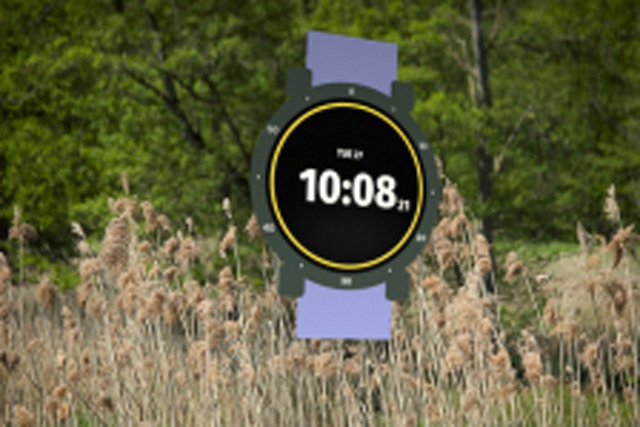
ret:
10:08
